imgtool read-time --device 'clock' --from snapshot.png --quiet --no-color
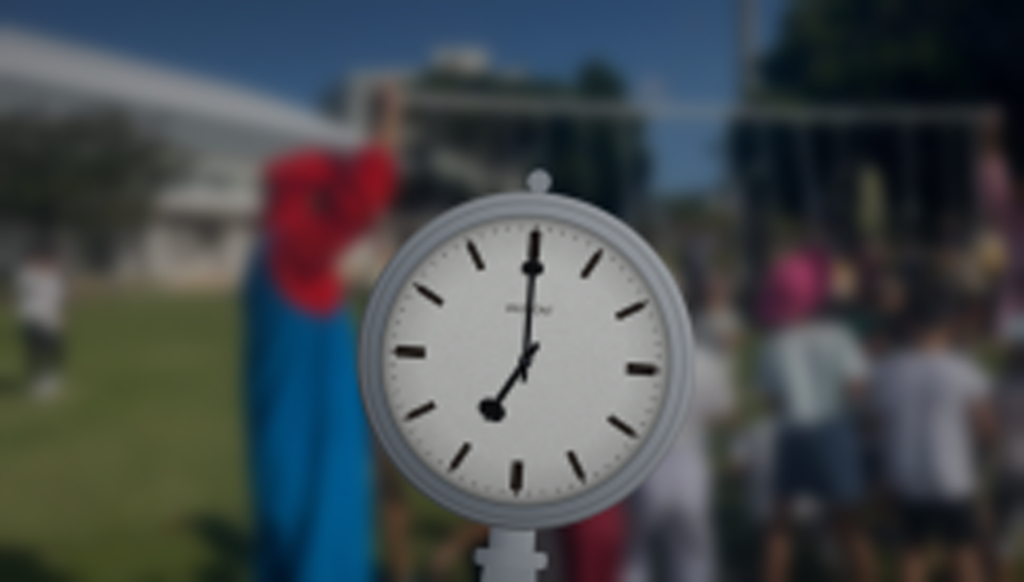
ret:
7:00
